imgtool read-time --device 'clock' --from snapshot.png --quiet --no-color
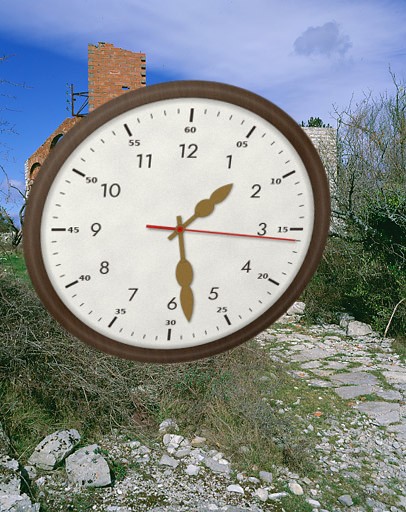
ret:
1:28:16
